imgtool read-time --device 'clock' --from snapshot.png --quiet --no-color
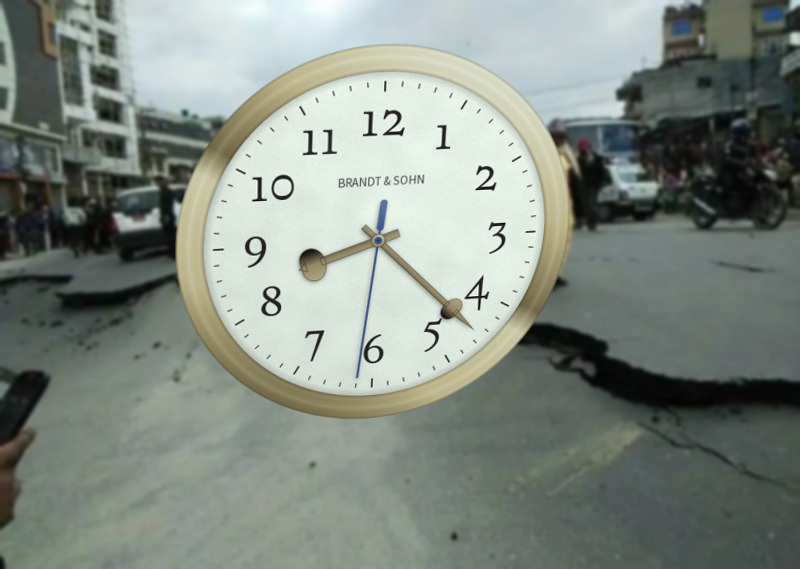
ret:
8:22:31
